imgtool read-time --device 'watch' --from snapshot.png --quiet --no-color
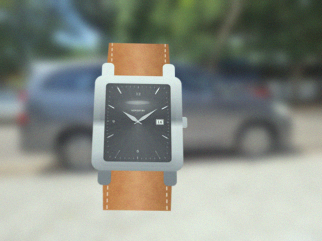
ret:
10:09
